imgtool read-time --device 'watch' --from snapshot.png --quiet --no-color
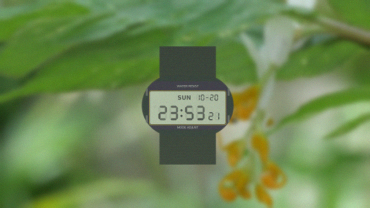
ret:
23:53:21
